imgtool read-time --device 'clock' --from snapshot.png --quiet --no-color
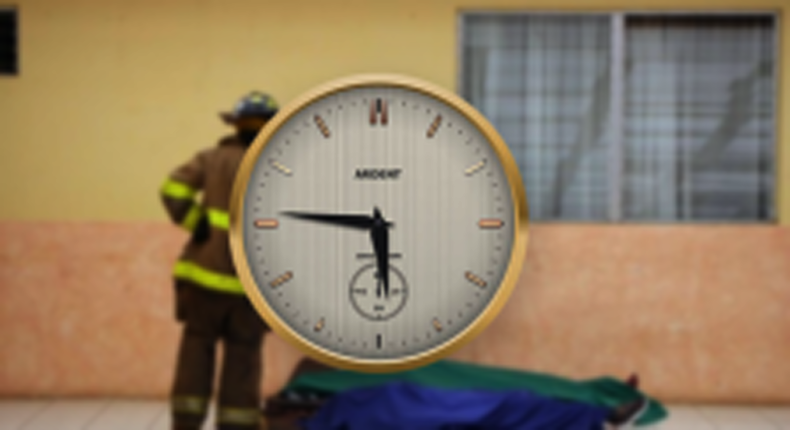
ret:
5:46
